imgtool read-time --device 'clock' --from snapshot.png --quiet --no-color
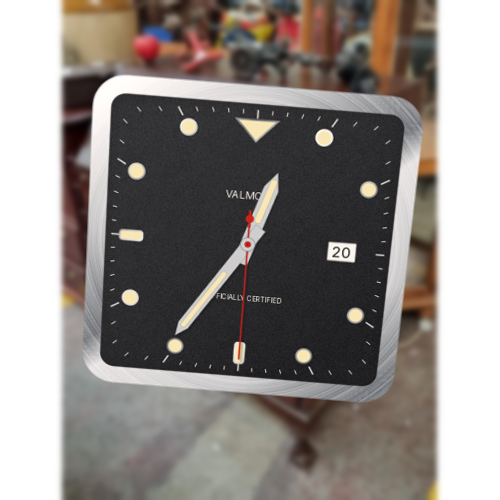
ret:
12:35:30
